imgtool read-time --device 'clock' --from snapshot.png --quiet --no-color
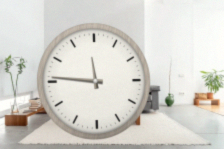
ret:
11:46
